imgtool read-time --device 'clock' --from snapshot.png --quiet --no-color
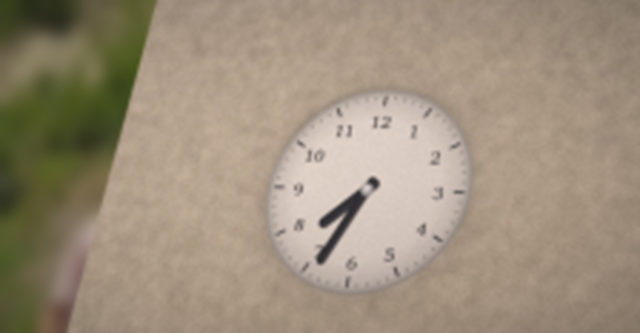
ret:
7:34
